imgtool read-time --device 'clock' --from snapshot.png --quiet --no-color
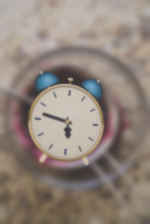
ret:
5:47
